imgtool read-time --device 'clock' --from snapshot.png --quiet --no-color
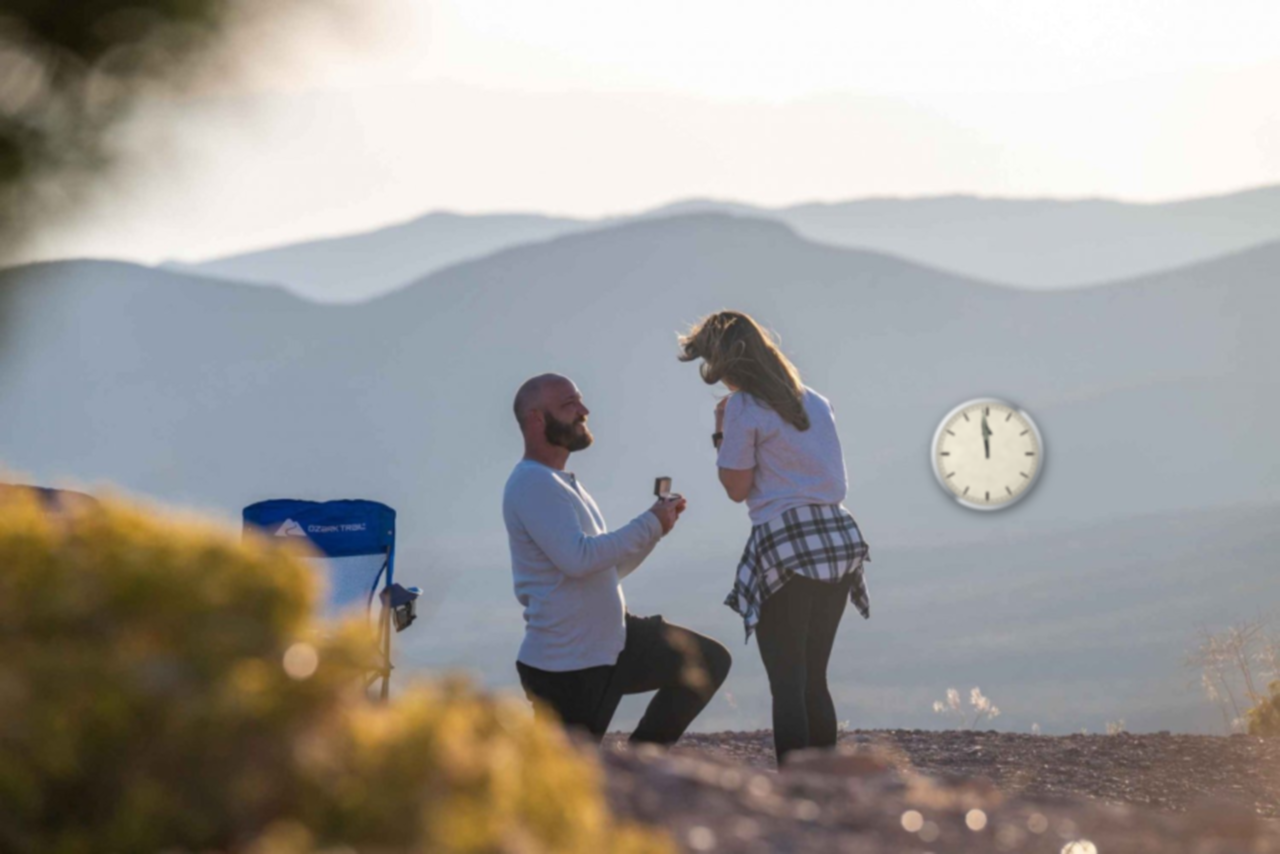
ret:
11:59
